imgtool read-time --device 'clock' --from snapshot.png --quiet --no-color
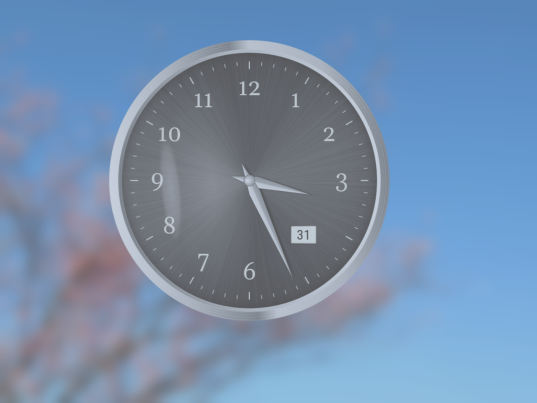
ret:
3:26
